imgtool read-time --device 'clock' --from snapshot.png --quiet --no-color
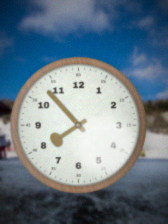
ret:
7:53
